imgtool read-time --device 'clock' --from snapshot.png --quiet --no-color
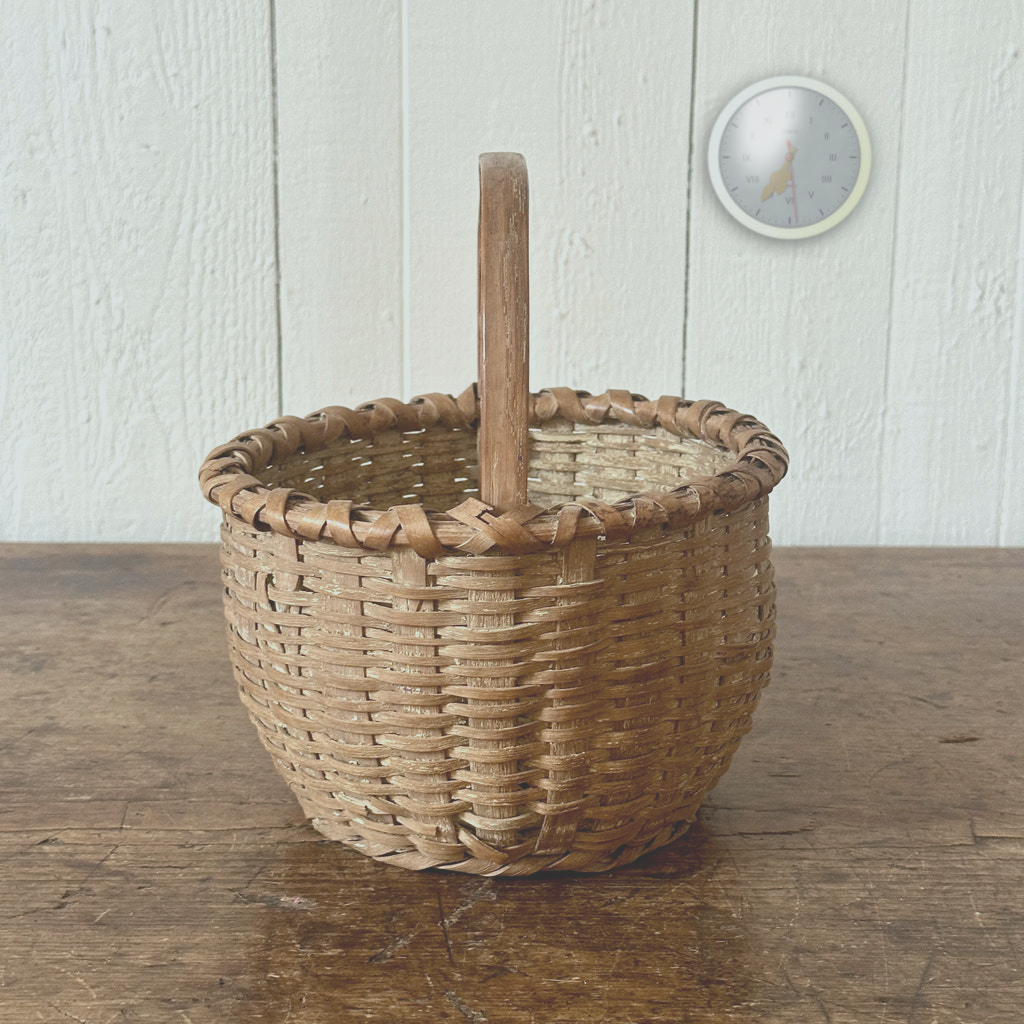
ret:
6:35:29
